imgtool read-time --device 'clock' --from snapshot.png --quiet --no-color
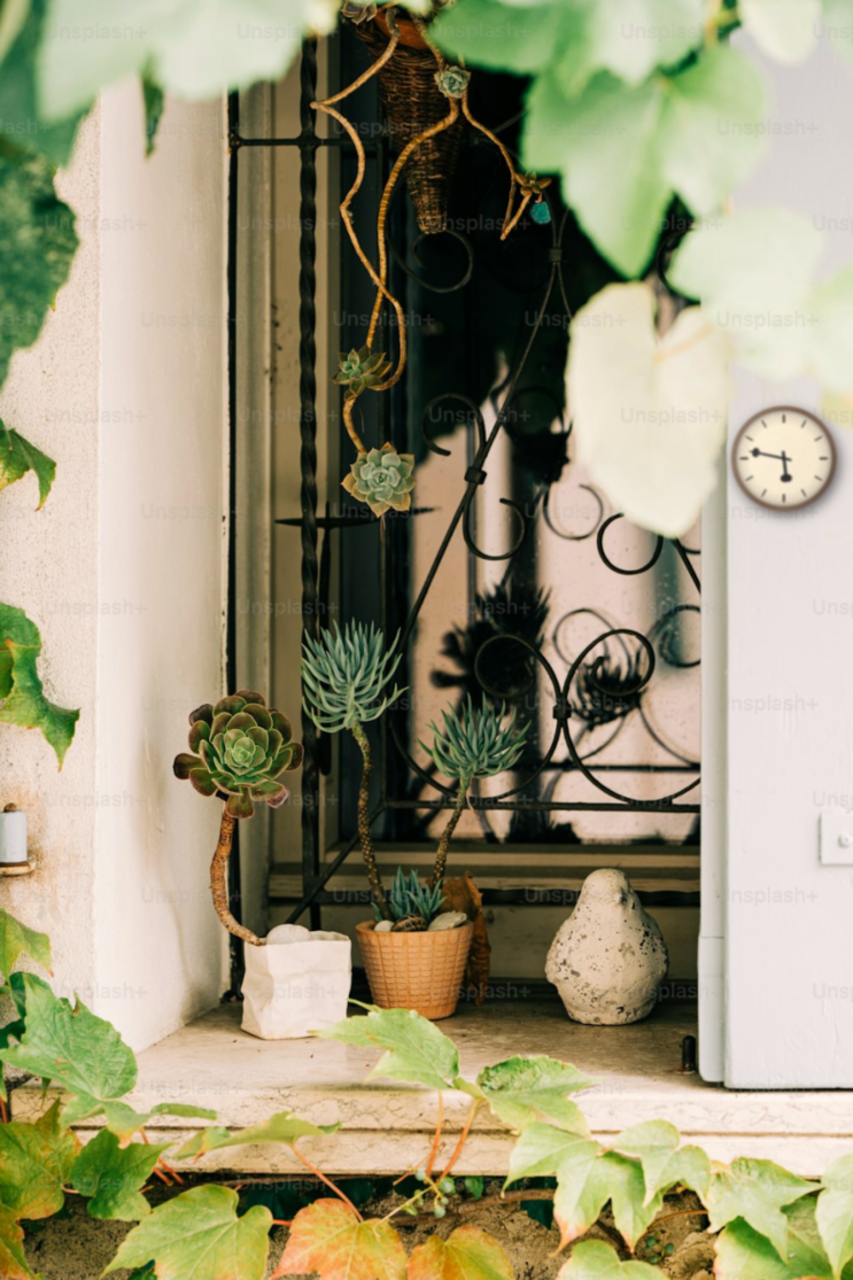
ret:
5:47
